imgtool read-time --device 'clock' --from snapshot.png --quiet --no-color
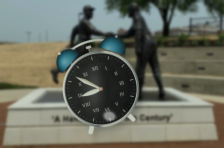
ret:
8:52
